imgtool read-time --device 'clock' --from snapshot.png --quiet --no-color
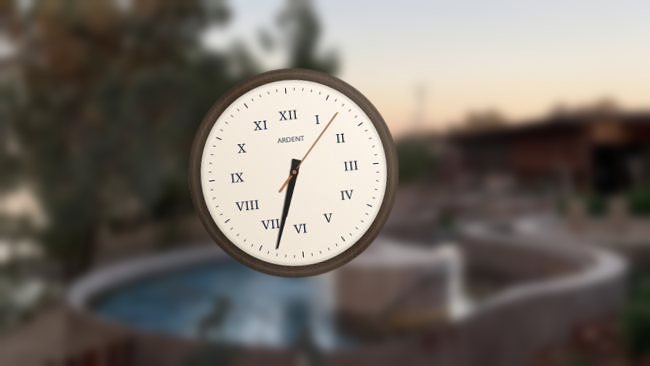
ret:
6:33:07
